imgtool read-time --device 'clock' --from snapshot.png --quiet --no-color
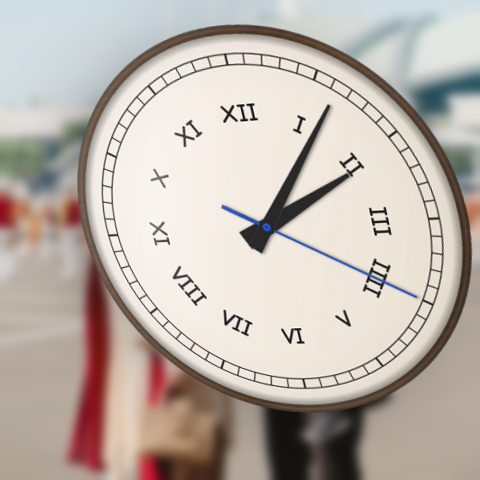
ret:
2:06:20
